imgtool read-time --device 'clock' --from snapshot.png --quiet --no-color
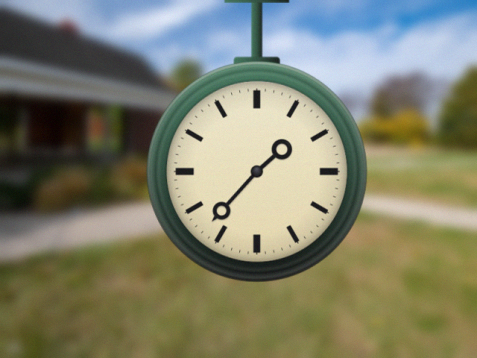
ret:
1:37
